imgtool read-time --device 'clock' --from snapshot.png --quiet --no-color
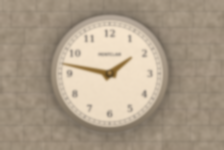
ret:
1:47
